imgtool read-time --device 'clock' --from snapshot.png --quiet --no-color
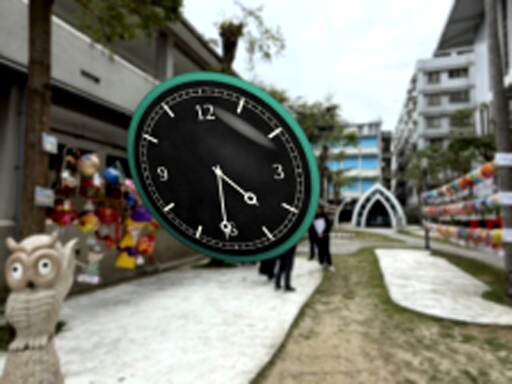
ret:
4:31
